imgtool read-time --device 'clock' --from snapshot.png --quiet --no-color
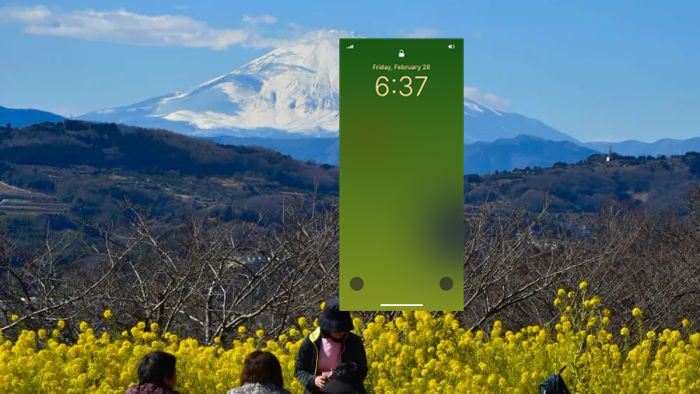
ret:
6:37
